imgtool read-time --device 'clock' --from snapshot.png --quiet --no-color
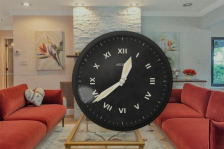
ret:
12:39
